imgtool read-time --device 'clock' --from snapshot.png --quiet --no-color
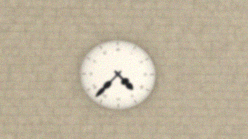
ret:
4:37
